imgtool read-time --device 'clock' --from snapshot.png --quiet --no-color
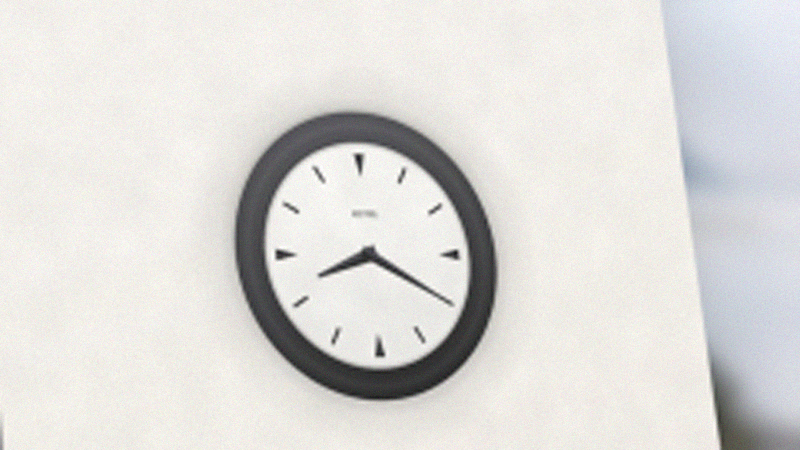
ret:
8:20
